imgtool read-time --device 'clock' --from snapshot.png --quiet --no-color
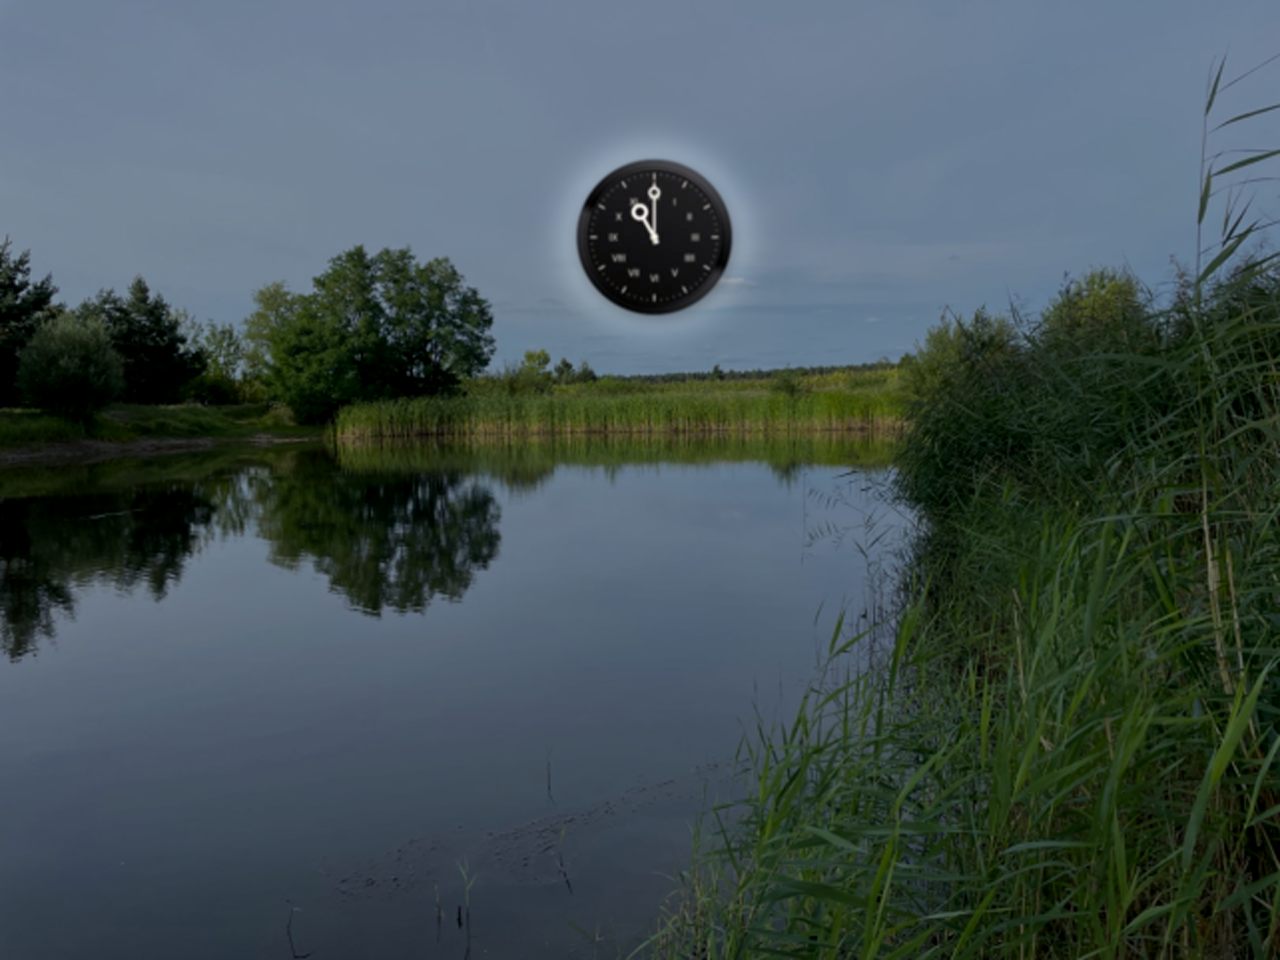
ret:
11:00
